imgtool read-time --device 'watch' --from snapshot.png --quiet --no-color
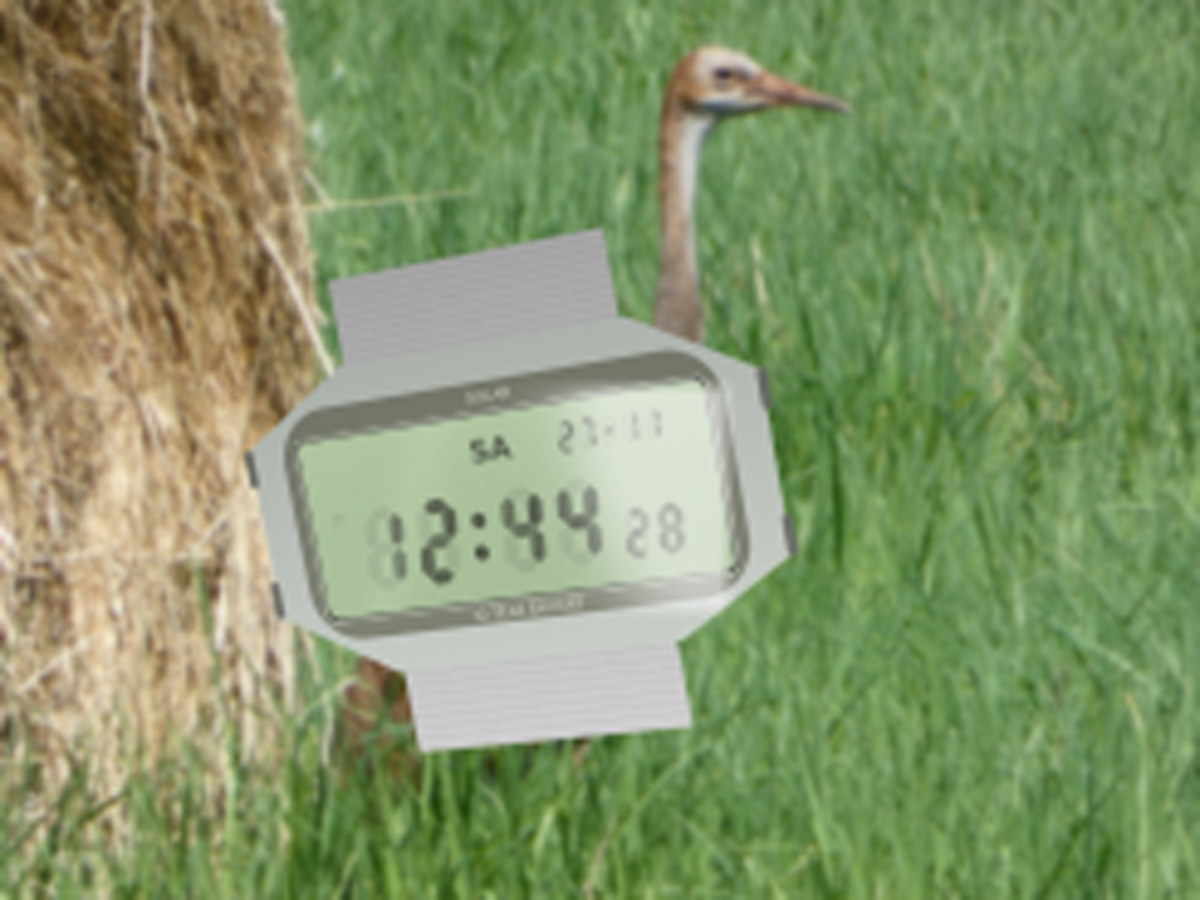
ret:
12:44:28
